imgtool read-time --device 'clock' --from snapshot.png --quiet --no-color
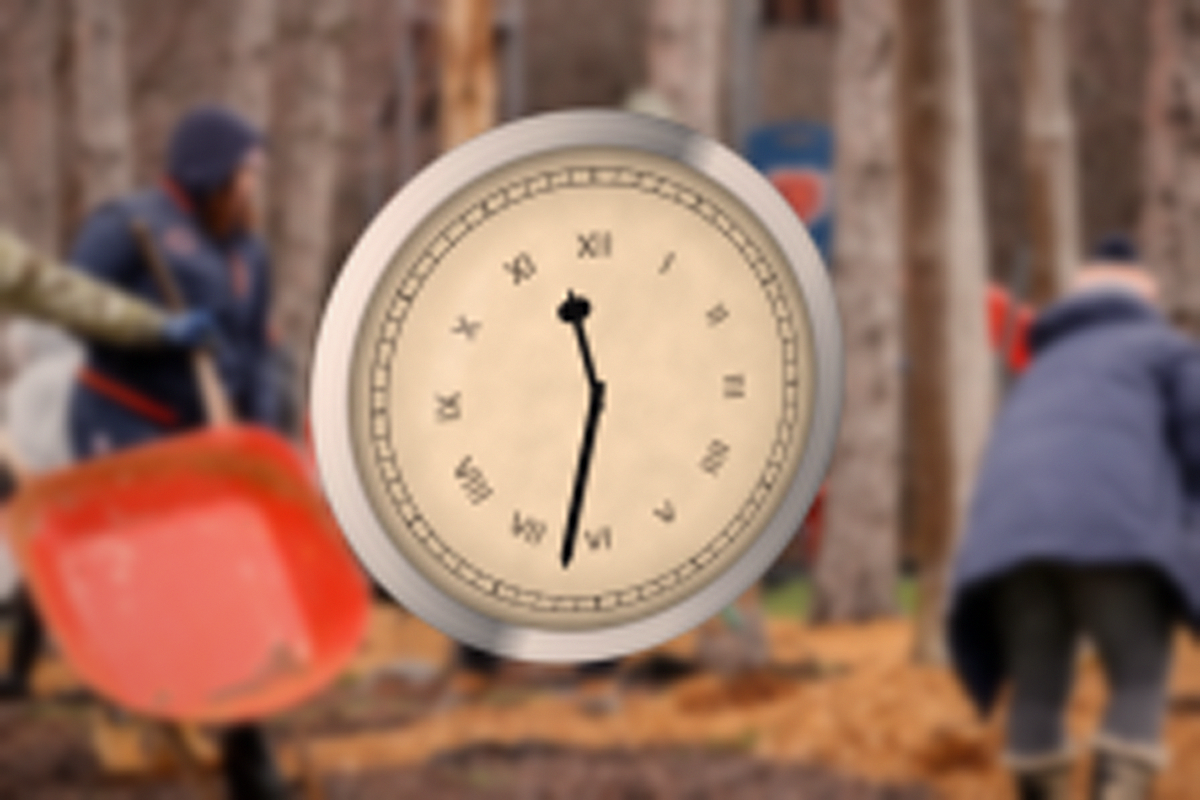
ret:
11:32
